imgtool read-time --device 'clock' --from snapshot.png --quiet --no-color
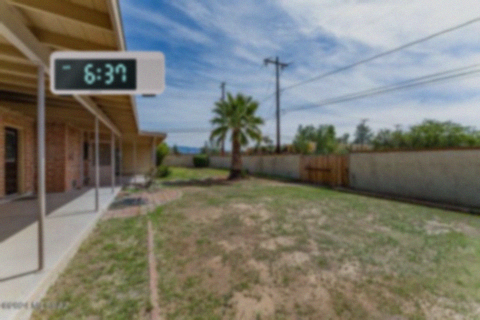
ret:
6:37
